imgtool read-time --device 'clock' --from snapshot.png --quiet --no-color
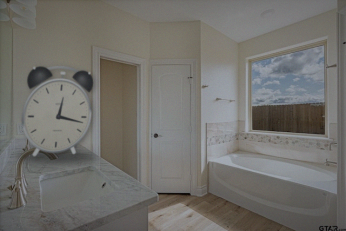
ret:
12:17
